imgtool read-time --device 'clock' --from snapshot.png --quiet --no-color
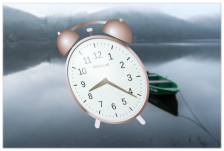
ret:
8:21
